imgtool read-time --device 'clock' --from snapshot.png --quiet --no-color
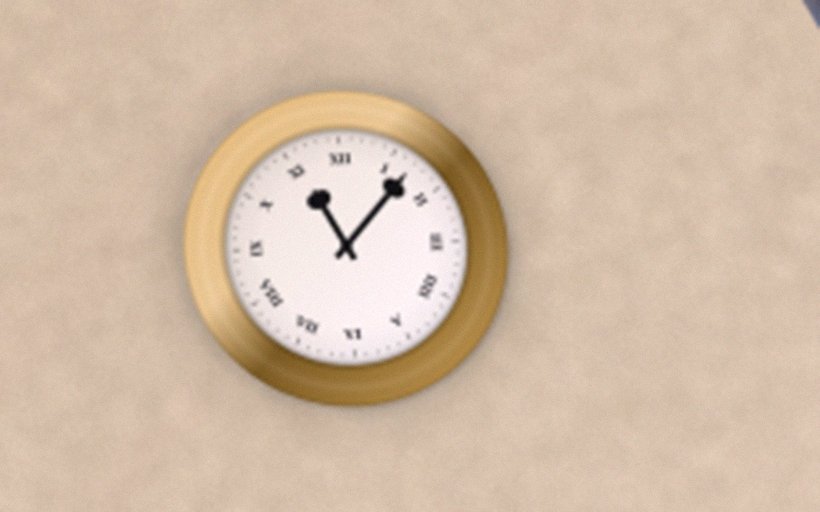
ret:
11:07
